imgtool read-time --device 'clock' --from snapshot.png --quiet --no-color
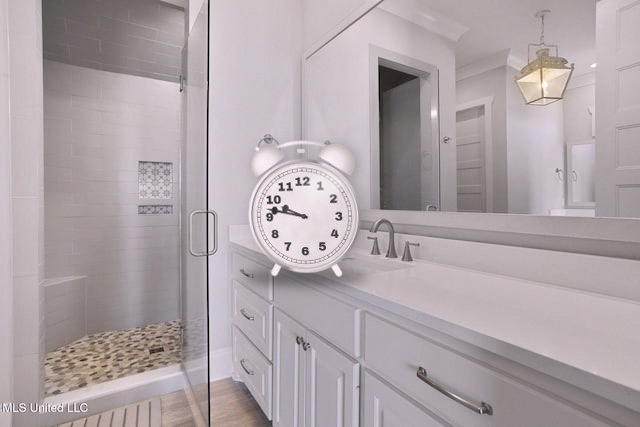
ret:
9:47
